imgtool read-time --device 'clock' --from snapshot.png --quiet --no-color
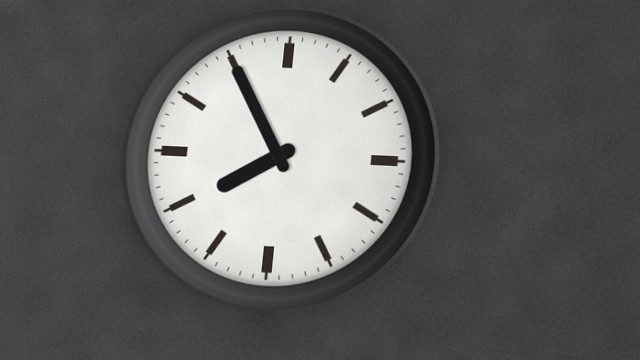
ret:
7:55
